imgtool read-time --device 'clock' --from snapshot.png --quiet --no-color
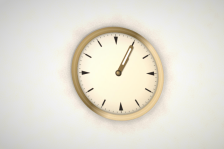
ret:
1:05
